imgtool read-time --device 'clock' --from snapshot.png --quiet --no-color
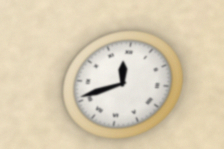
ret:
11:41
